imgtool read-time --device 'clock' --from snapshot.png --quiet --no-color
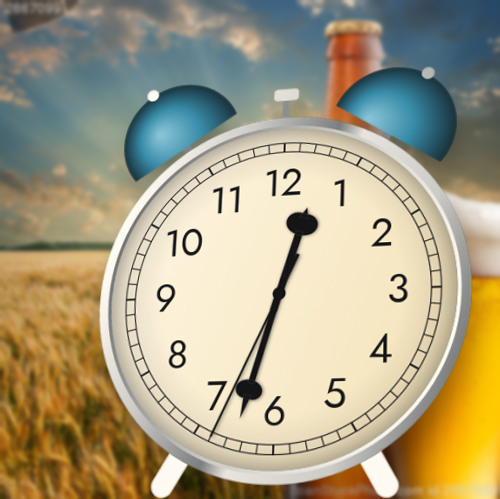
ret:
12:32:34
